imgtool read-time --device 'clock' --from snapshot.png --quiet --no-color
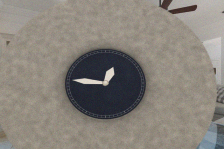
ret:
12:46
